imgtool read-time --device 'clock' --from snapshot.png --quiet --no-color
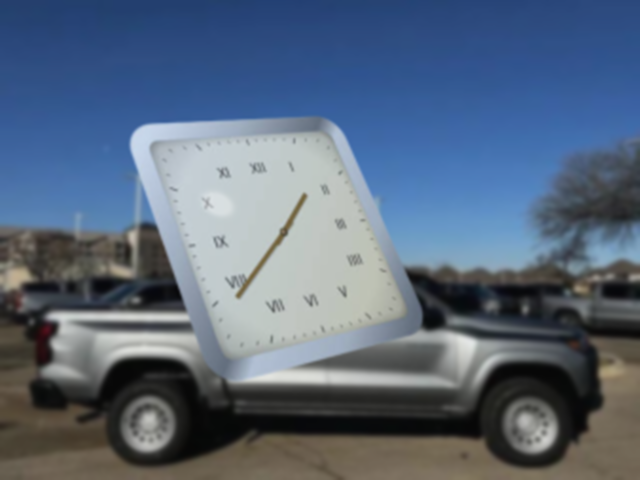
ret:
1:39
